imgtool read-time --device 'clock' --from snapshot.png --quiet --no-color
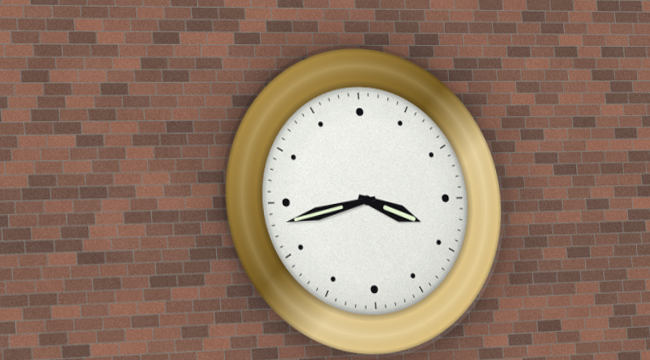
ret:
3:43
